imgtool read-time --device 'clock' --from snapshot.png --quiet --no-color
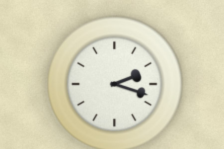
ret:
2:18
